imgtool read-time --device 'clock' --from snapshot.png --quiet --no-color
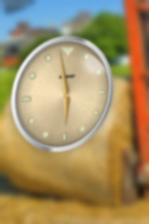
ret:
5:58
